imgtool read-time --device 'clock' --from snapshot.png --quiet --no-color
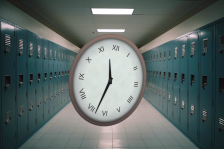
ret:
11:33
